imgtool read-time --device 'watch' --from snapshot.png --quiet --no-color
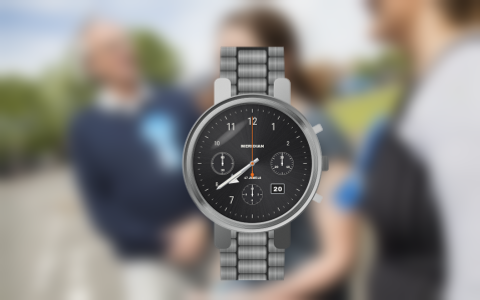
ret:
7:39
